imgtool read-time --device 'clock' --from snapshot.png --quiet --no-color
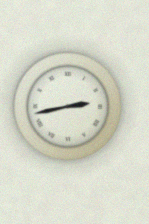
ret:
2:43
